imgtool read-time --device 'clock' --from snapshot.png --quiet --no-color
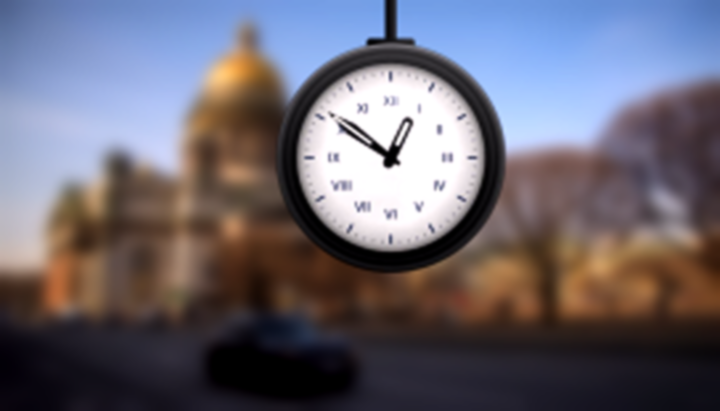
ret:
12:51
